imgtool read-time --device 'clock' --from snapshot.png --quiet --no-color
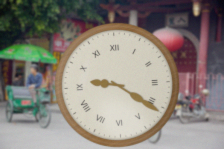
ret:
9:21
